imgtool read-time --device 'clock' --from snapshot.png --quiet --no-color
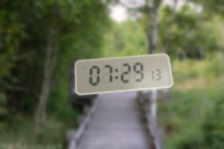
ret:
7:29:13
